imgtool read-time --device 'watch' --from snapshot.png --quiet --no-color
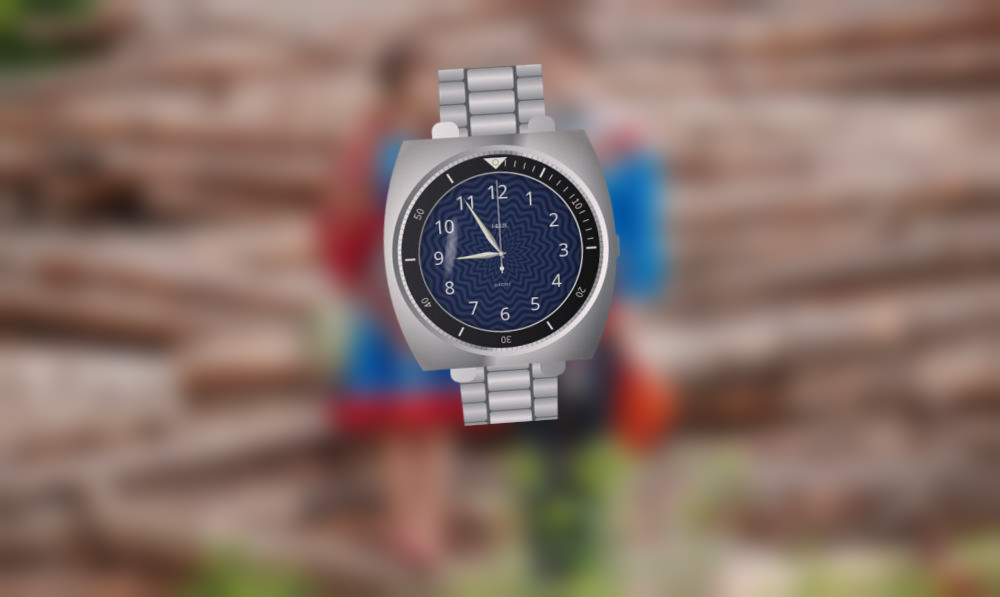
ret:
8:55:00
